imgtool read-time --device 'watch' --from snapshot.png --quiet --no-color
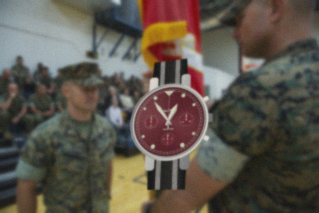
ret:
12:54
